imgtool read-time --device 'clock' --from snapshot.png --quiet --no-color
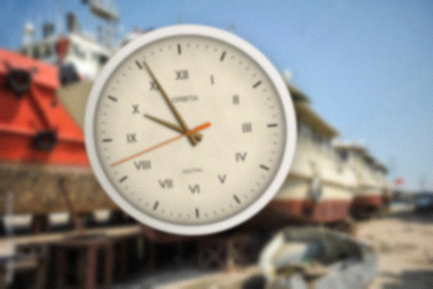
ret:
9:55:42
